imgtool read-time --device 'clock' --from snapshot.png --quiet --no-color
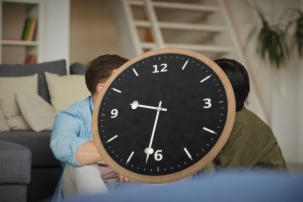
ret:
9:32
